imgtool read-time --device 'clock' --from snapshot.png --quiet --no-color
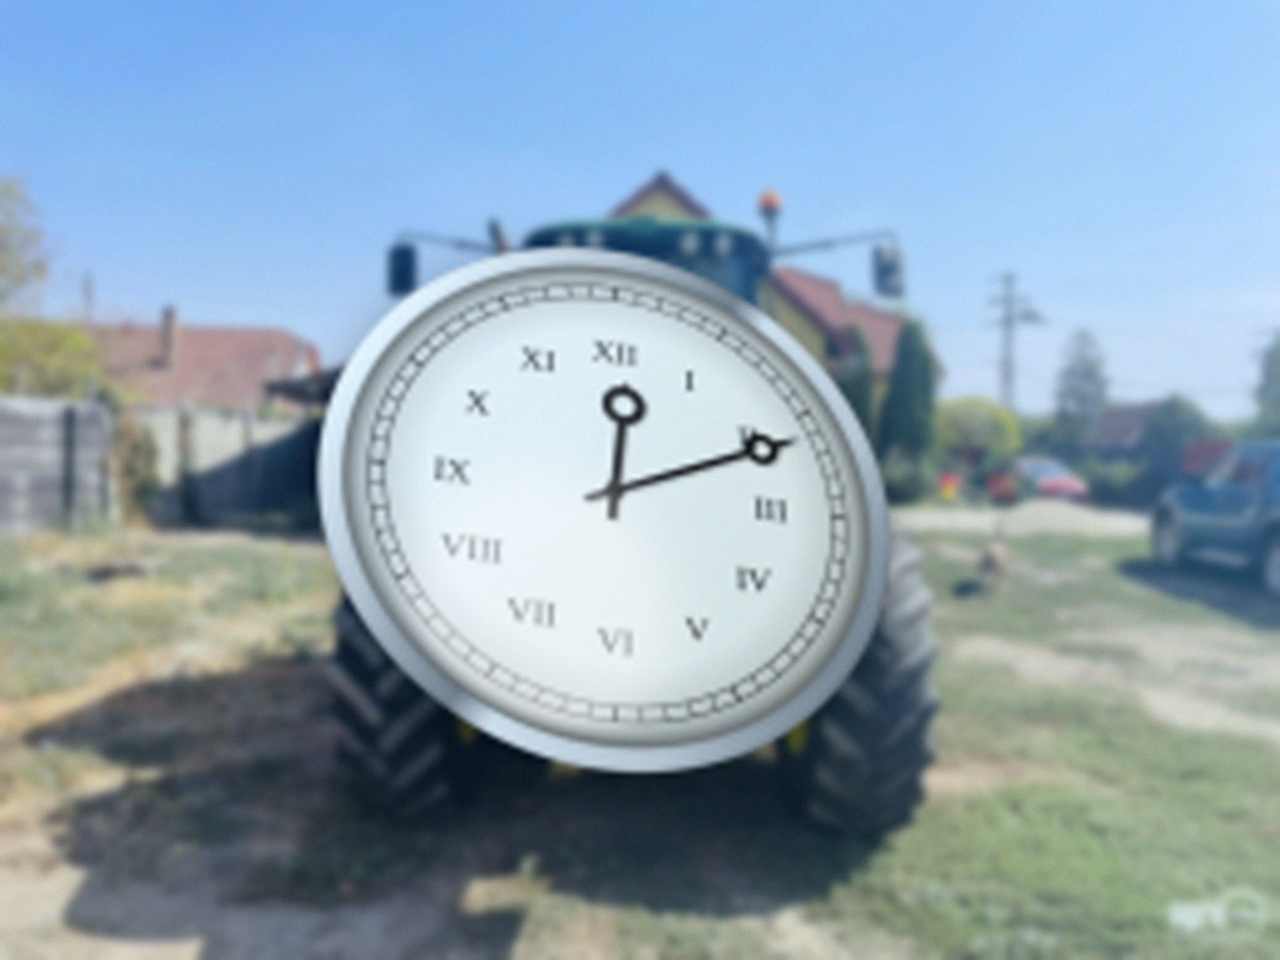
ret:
12:11
